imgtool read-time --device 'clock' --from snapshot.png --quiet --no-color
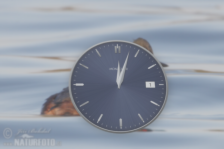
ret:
12:03
